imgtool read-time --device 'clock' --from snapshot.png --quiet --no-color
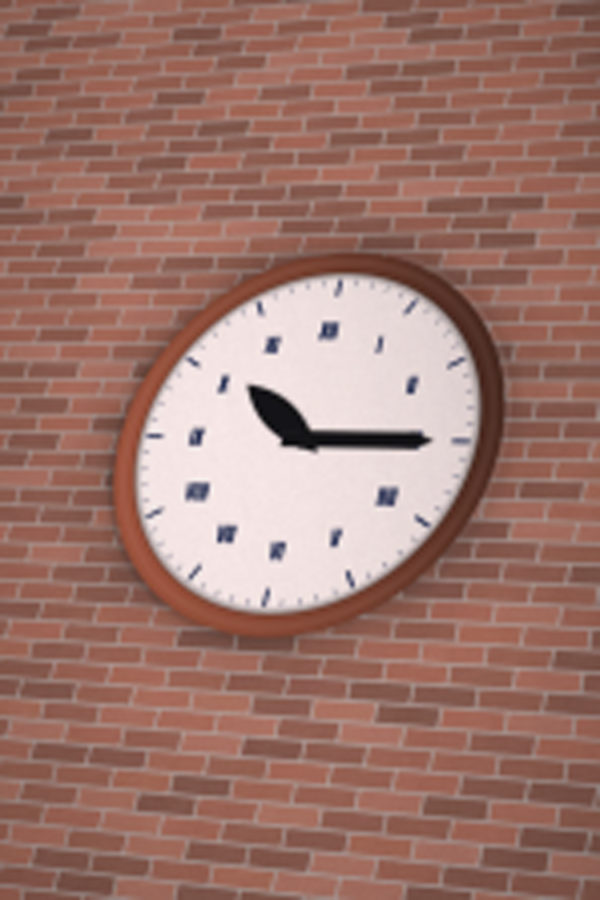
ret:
10:15
